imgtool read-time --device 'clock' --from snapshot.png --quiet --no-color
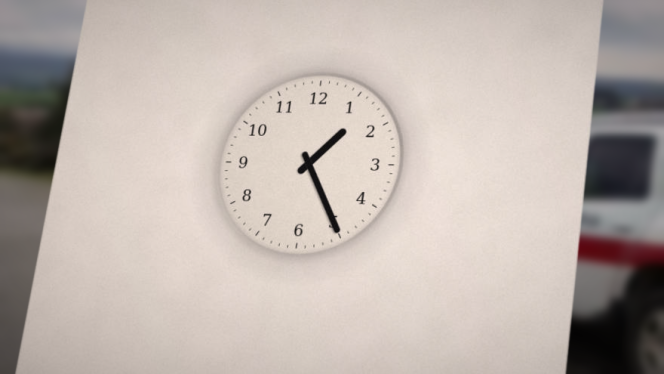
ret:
1:25
